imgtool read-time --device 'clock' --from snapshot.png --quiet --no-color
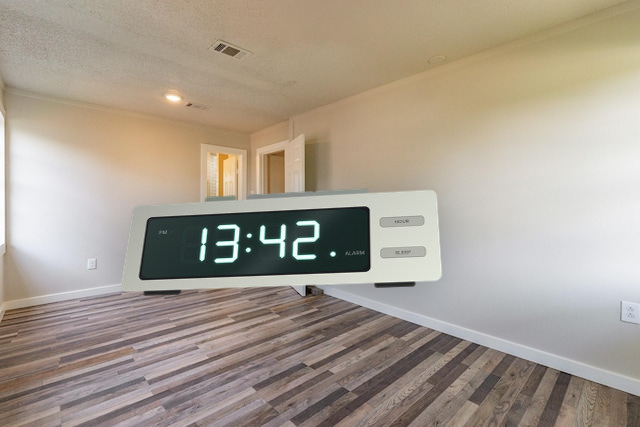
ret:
13:42
